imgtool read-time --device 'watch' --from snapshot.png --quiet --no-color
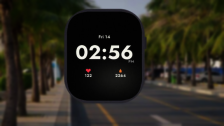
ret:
2:56
